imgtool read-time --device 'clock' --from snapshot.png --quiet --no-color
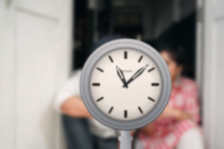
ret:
11:08
